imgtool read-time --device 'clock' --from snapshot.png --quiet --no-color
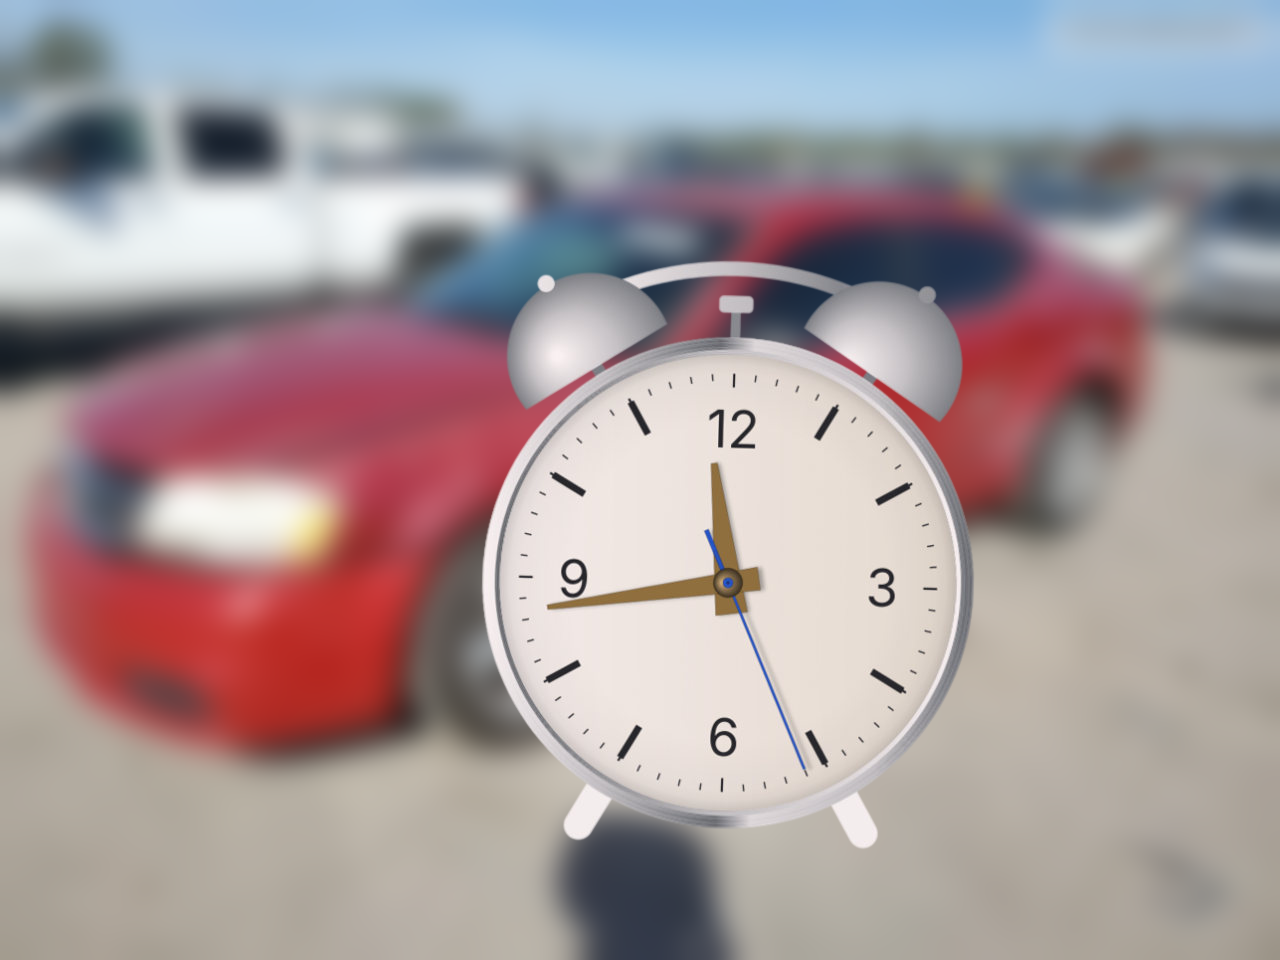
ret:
11:43:26
